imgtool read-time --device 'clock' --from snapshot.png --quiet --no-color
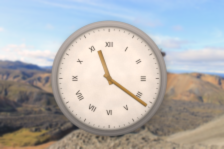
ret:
11:21
